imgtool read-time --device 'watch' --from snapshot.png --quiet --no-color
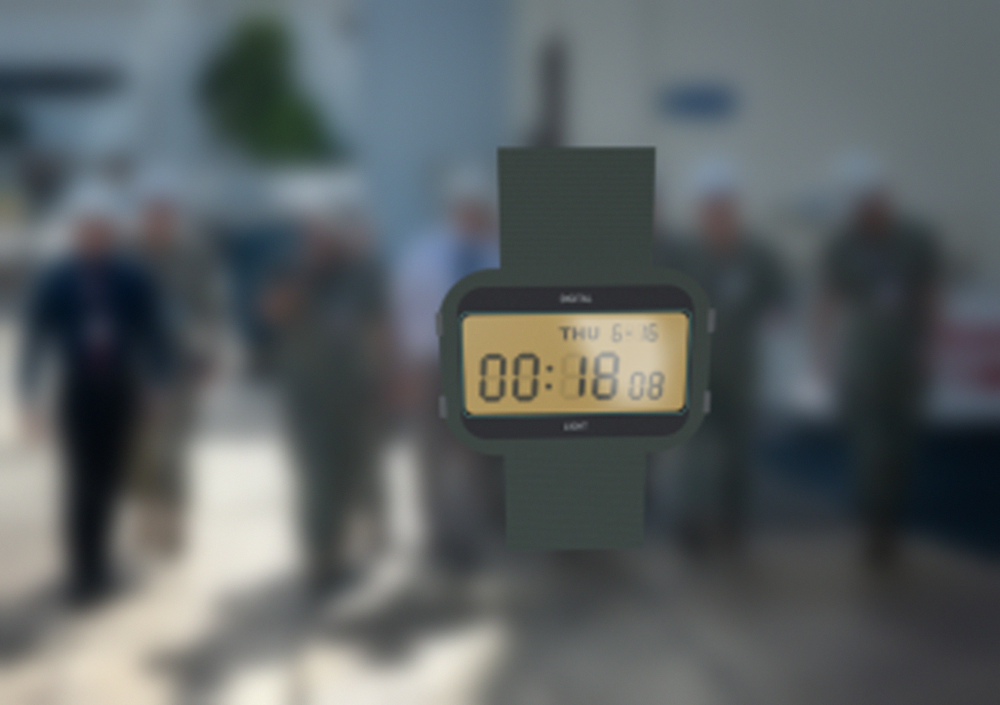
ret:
0:18:08
